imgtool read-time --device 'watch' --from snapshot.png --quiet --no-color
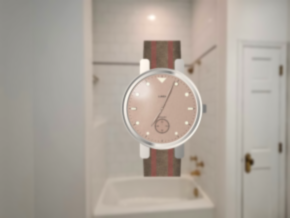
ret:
7:04
